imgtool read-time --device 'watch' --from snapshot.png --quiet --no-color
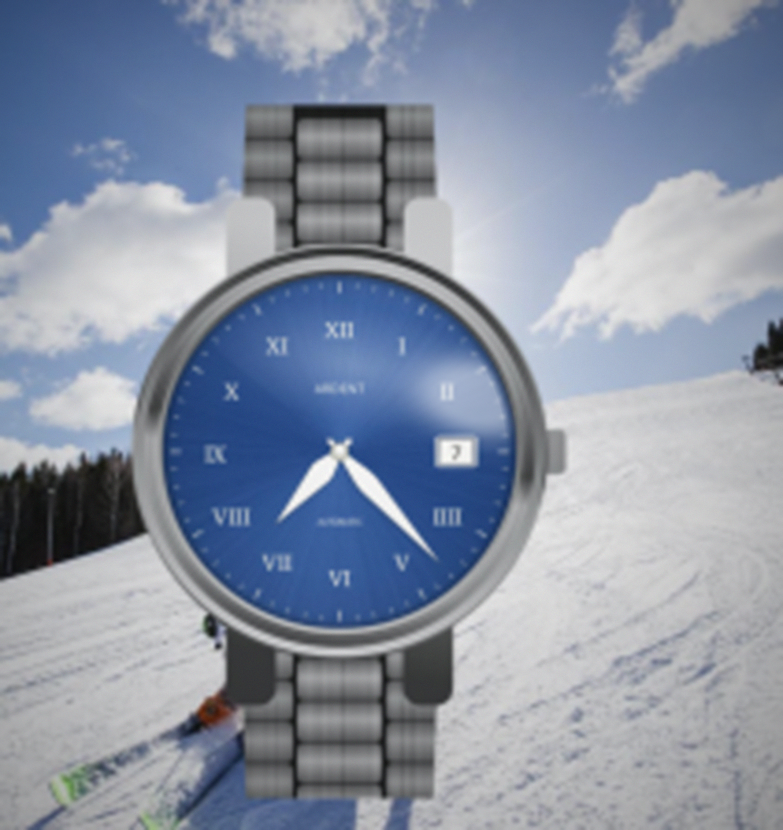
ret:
7:23
